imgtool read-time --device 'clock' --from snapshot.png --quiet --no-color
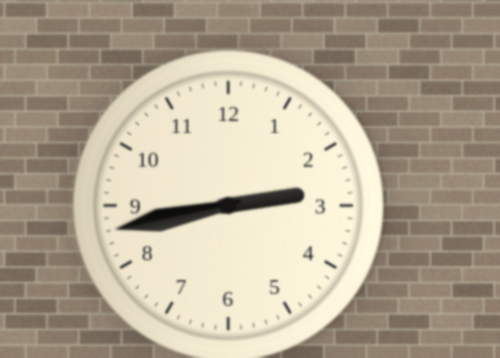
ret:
2:43
